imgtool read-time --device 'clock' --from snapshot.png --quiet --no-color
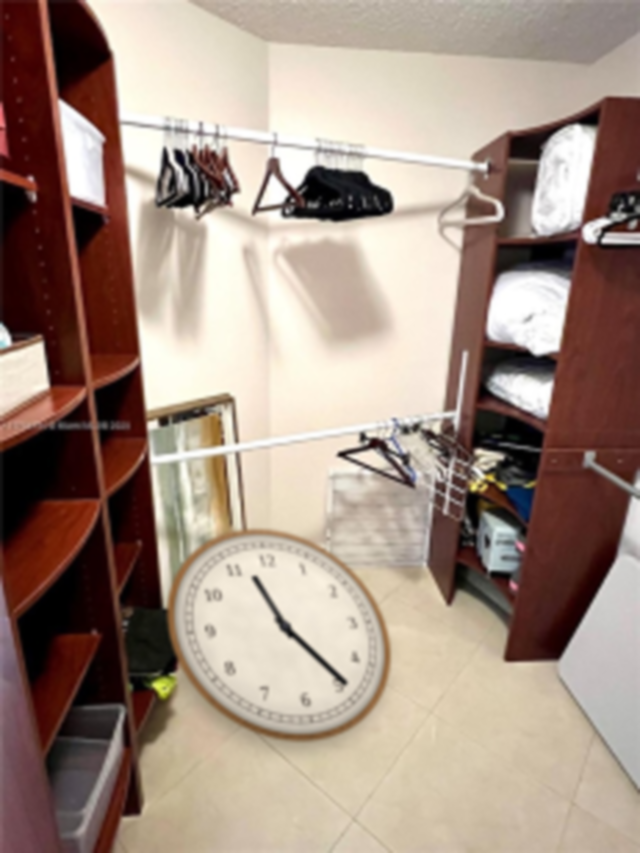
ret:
11:24
